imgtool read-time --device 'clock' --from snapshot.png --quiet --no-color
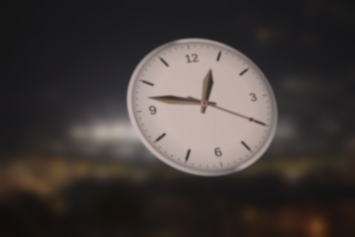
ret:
12:47:20
